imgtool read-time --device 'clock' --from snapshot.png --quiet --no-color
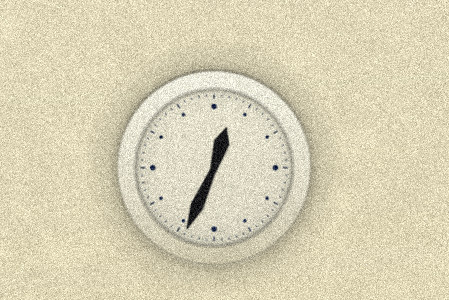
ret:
12:34
